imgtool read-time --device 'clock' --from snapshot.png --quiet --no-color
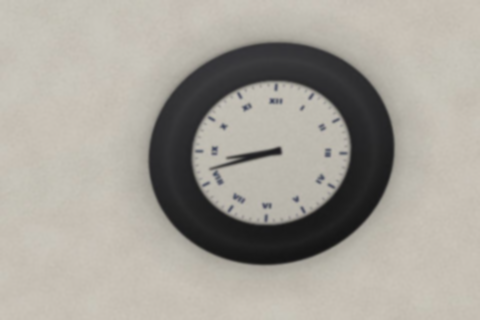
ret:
8:42
